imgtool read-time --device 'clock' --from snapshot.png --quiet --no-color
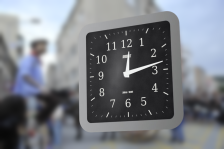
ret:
12:13
